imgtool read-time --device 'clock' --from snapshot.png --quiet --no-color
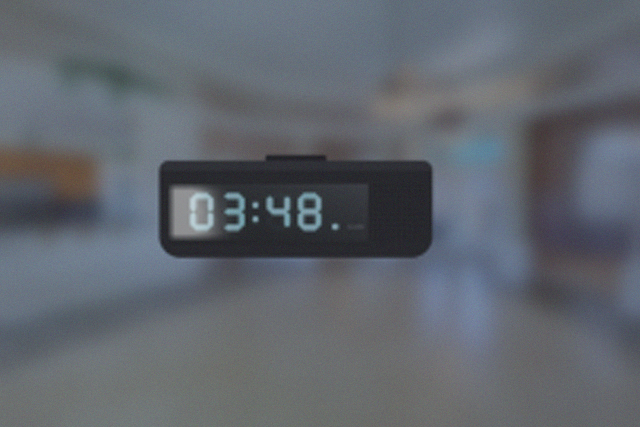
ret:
3:48
